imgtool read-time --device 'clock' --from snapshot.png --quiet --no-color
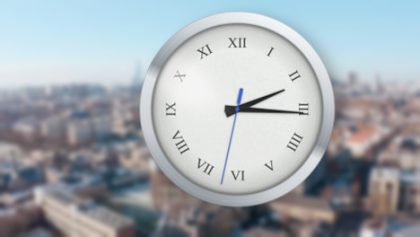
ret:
2:15:32
